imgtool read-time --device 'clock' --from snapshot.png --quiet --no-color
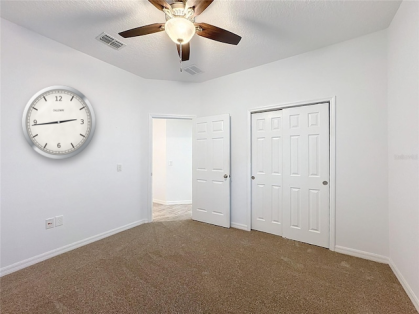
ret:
2:44
